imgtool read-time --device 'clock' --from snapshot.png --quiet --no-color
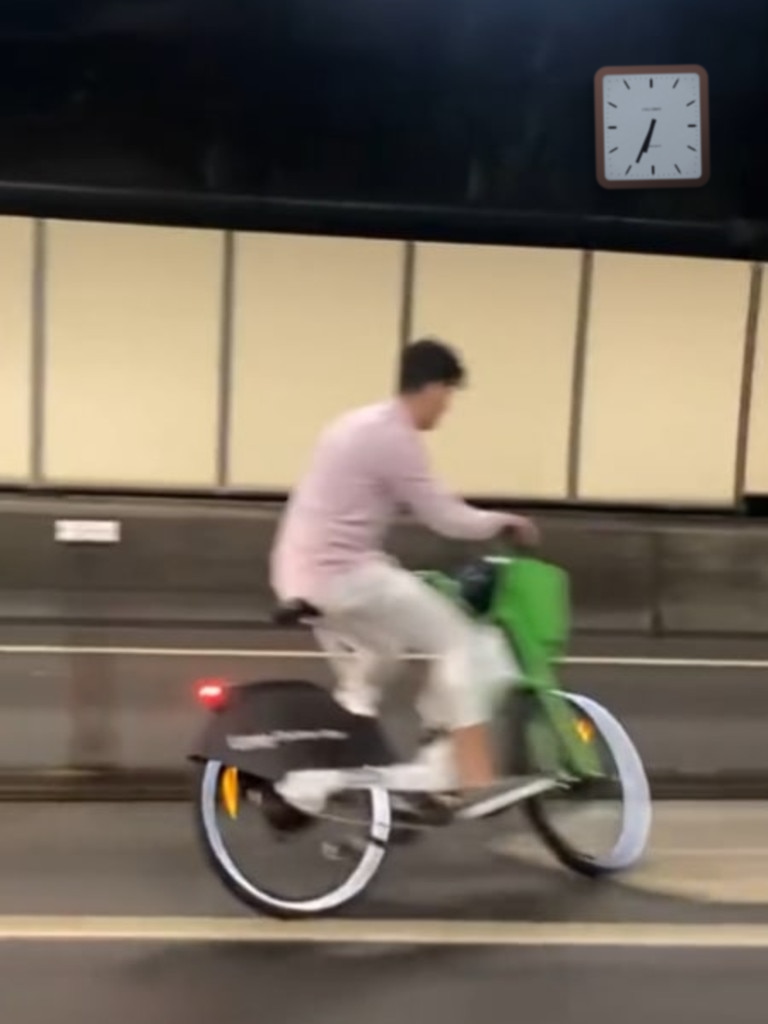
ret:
6:34
